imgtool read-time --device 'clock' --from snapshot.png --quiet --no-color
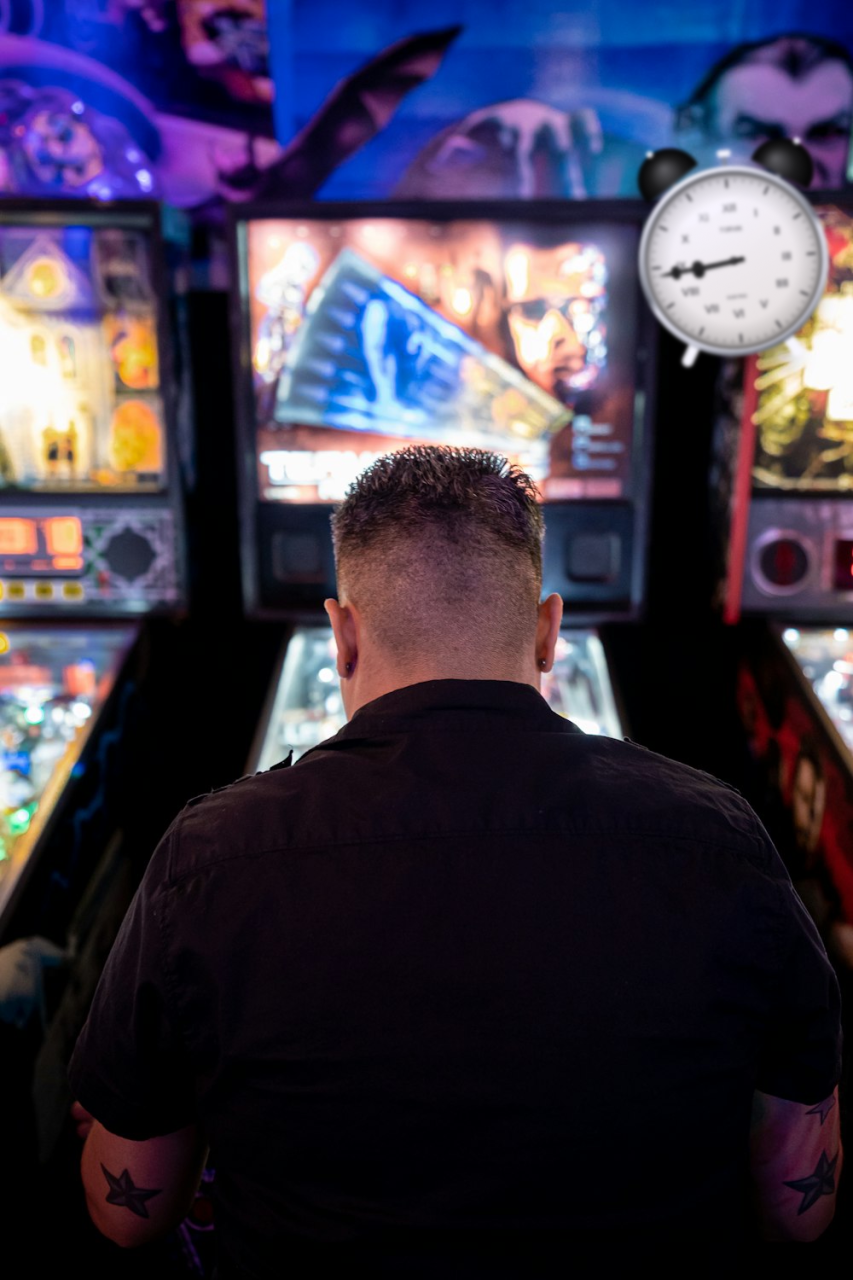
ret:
8:44
